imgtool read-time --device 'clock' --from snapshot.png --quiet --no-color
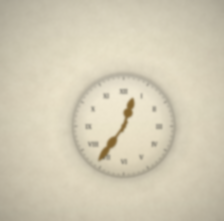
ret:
12:36
